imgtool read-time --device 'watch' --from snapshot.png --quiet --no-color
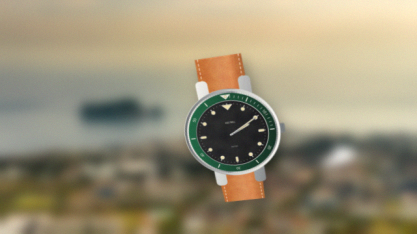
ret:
2:10
